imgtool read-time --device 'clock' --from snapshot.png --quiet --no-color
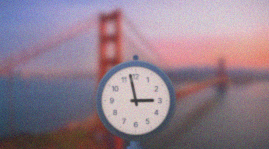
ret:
2:58
